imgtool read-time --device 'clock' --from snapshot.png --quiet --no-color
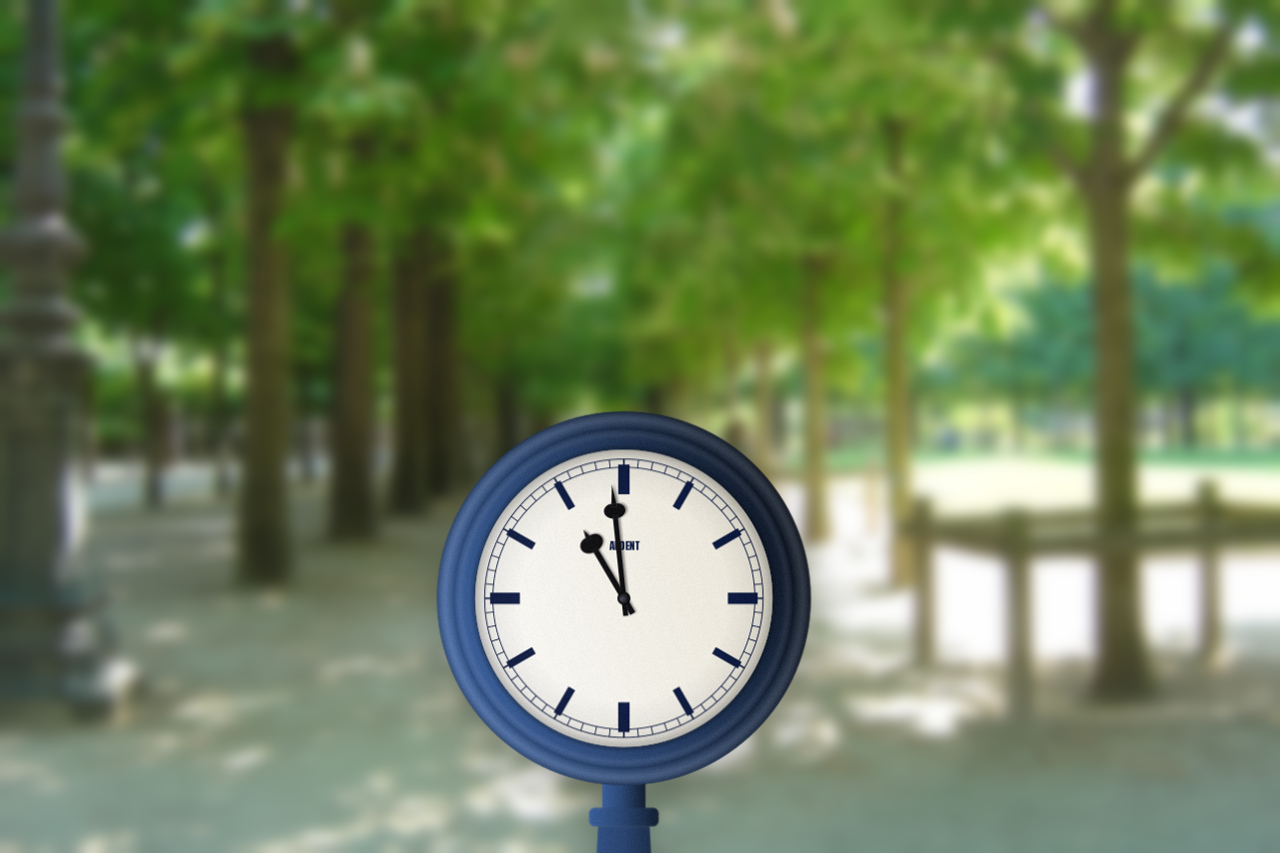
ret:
10:59
